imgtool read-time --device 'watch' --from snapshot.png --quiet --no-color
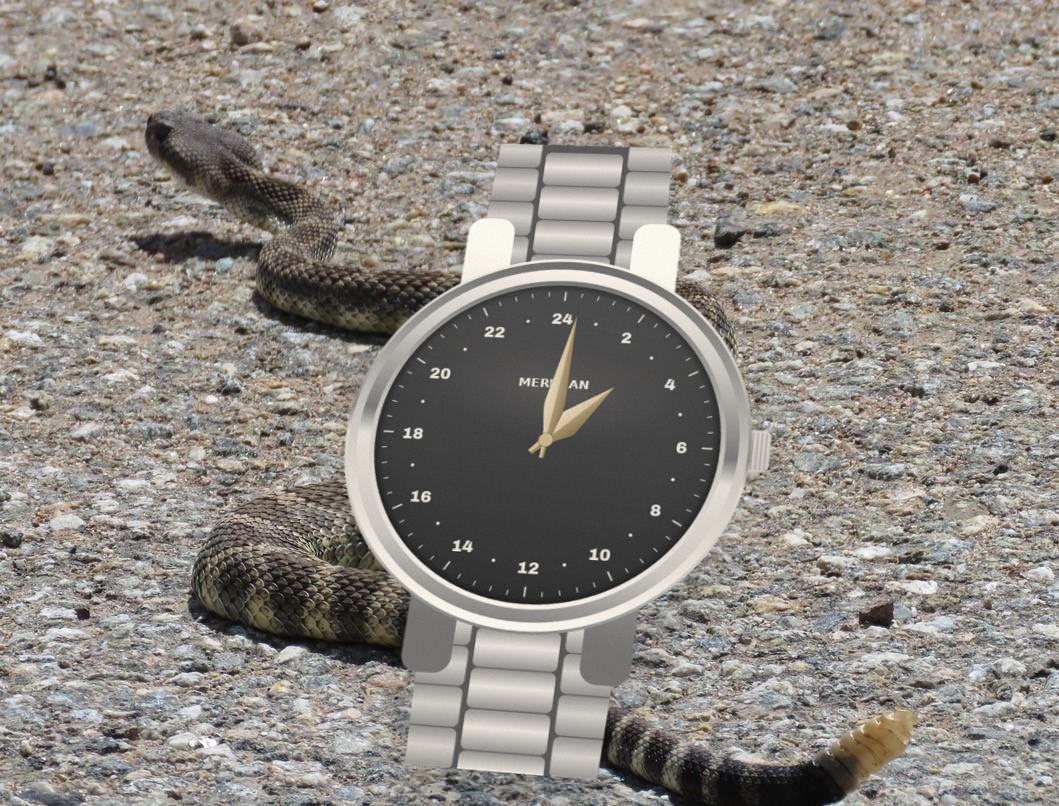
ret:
3:01
